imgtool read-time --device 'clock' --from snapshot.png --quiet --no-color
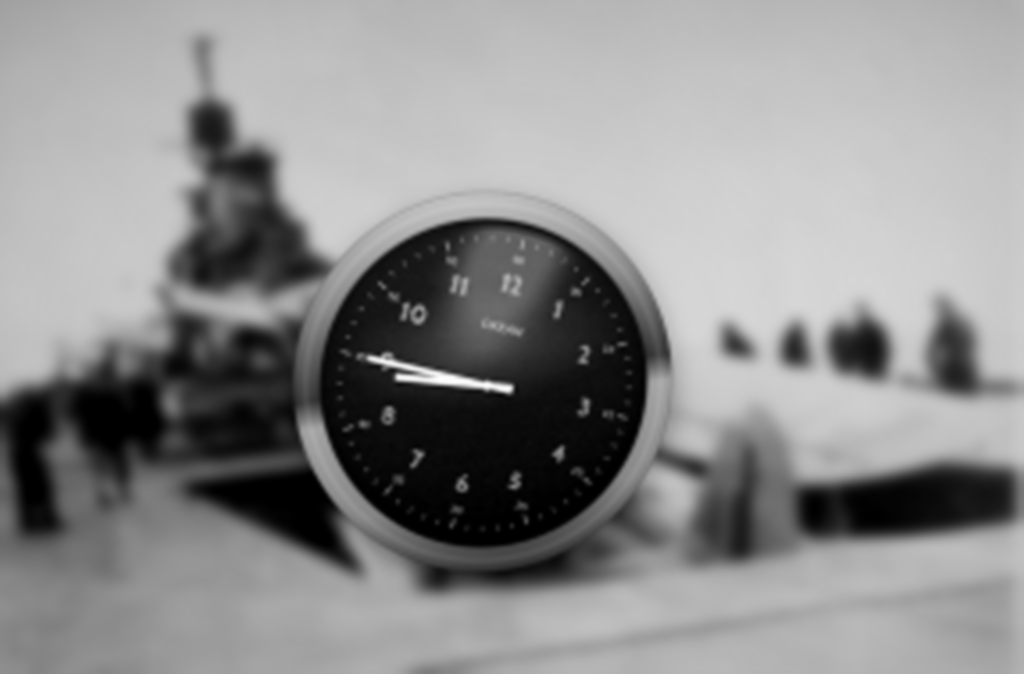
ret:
8:45
